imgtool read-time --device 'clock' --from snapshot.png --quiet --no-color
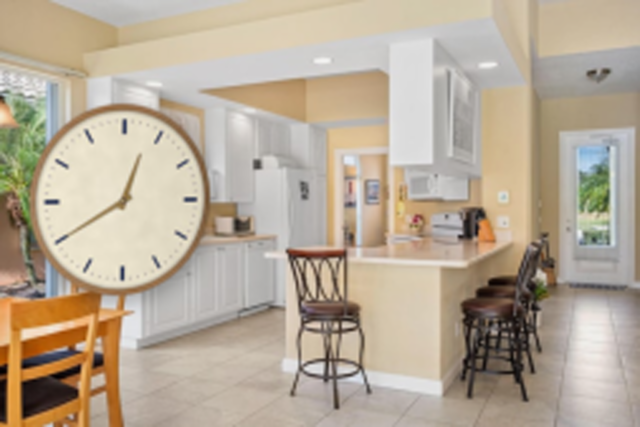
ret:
12:40
